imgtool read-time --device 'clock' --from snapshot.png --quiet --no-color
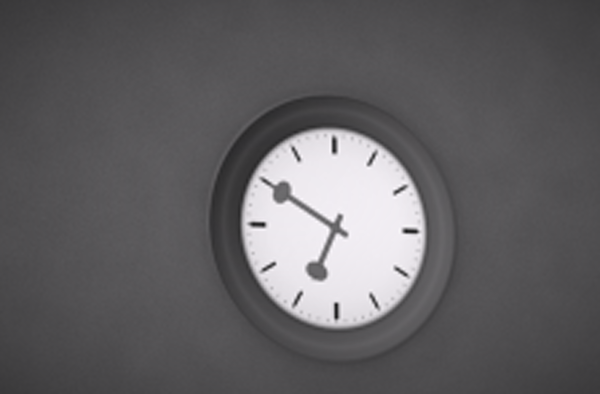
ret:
6:50
